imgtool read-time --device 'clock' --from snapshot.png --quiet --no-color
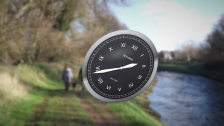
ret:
1:39
